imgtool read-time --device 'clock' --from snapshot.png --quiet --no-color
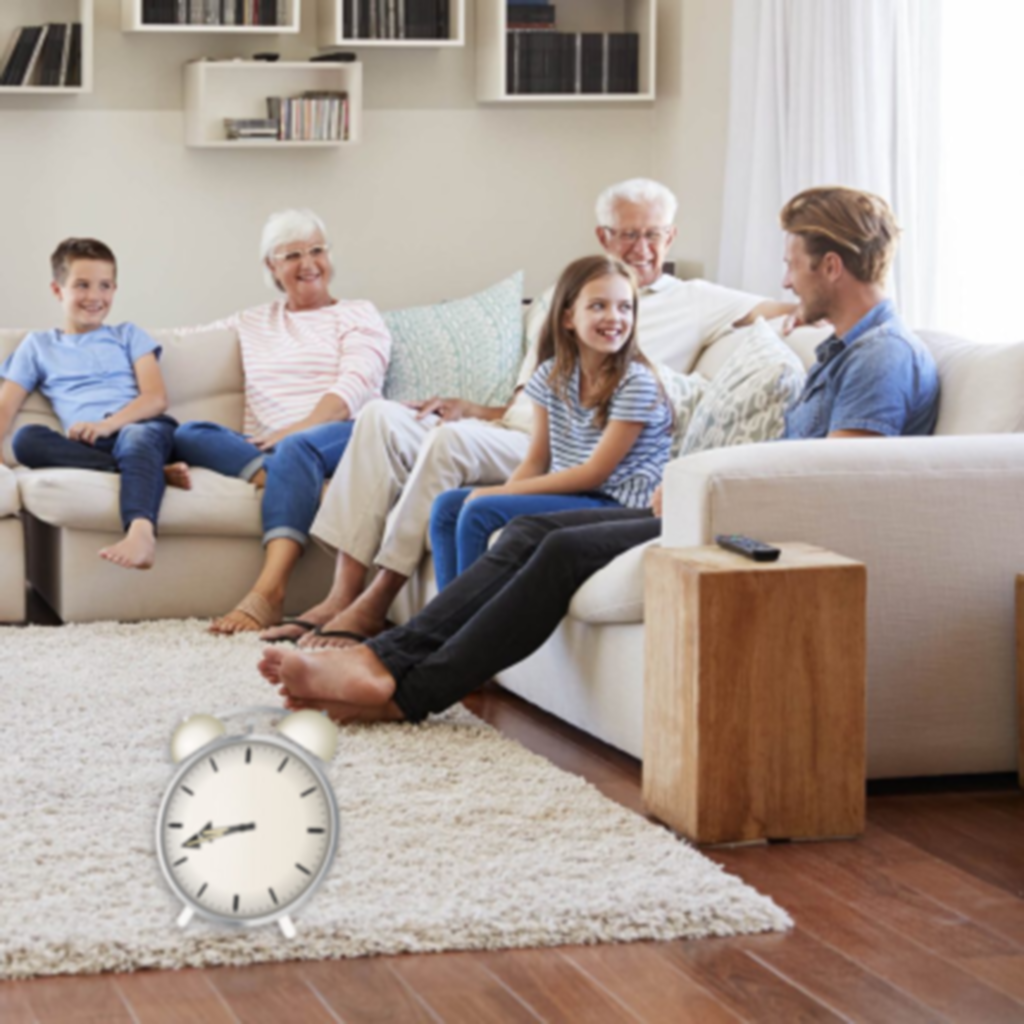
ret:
8:42
